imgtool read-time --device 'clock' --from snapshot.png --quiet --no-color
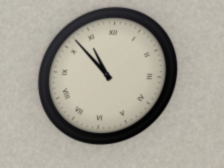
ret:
10:52
